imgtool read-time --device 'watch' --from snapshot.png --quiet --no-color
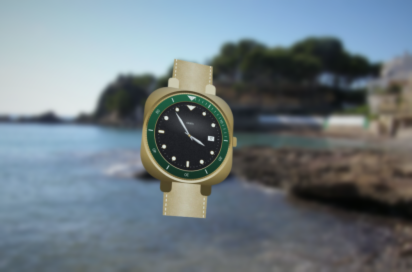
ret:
3:54
